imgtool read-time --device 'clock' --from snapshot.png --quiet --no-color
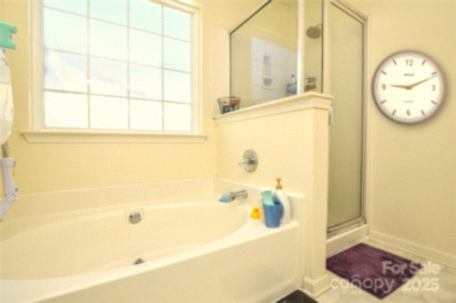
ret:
9:11
